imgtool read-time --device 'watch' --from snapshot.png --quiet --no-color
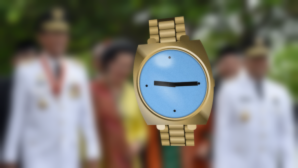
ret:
9:15
